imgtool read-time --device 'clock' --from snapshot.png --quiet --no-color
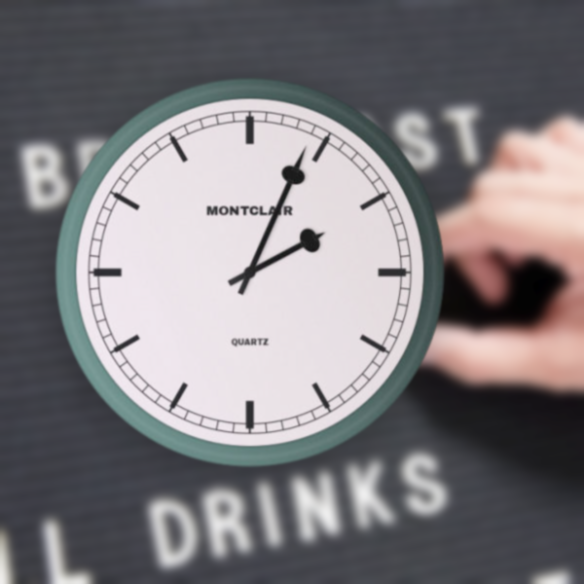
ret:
2:04
